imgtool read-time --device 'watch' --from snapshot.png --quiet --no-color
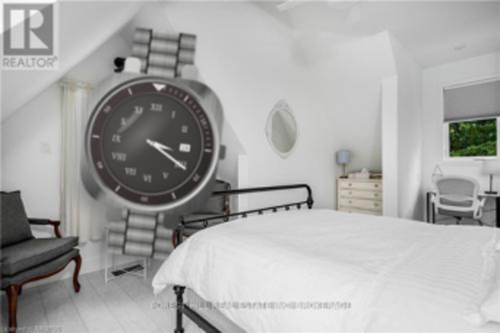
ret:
3:20
